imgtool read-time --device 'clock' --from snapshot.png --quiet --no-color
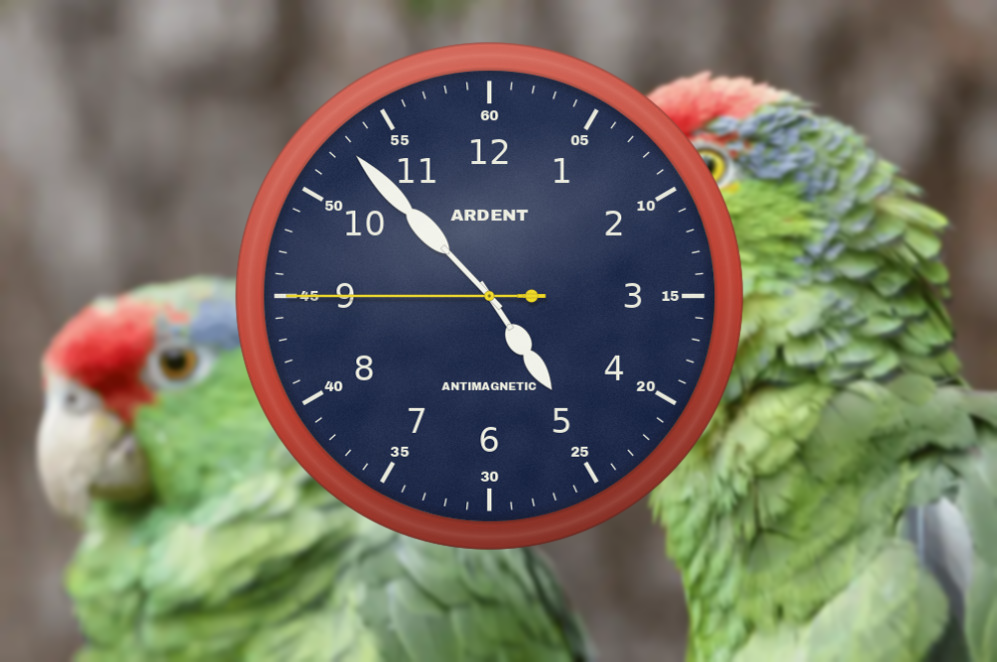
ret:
4:52:45
